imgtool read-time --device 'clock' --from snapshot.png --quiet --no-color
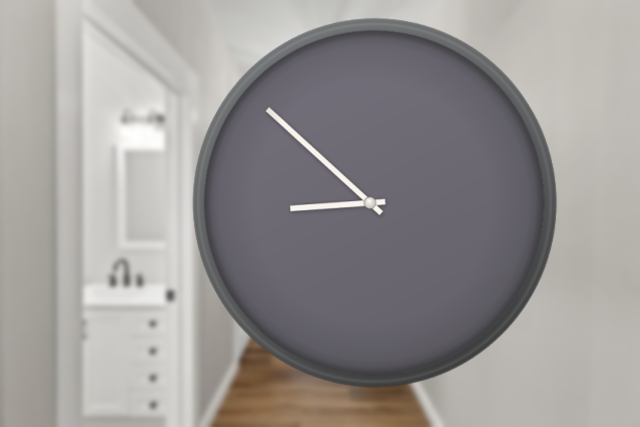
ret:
8:52
